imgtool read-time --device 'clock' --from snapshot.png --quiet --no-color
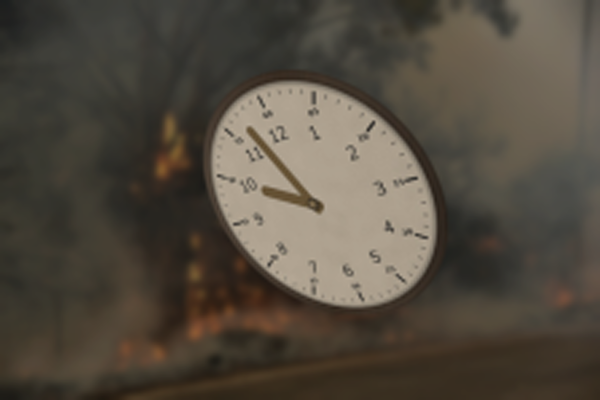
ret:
9:57
